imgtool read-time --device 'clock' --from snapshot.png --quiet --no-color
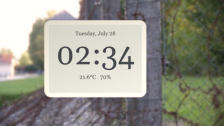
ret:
2:34
